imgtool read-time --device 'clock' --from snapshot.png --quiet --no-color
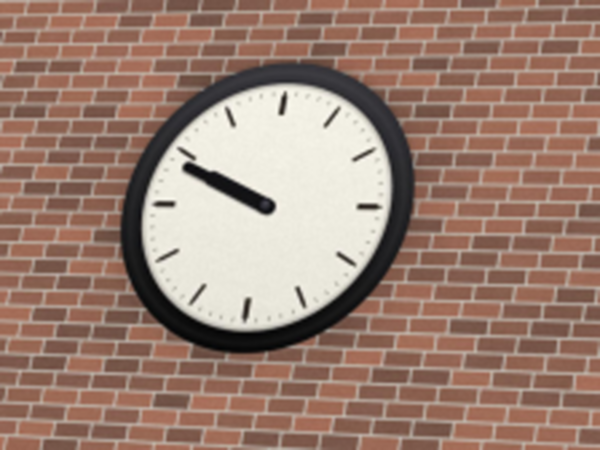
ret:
9:49
